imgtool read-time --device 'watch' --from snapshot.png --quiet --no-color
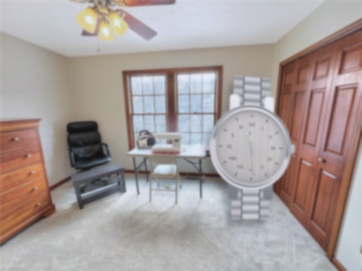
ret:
11:29
